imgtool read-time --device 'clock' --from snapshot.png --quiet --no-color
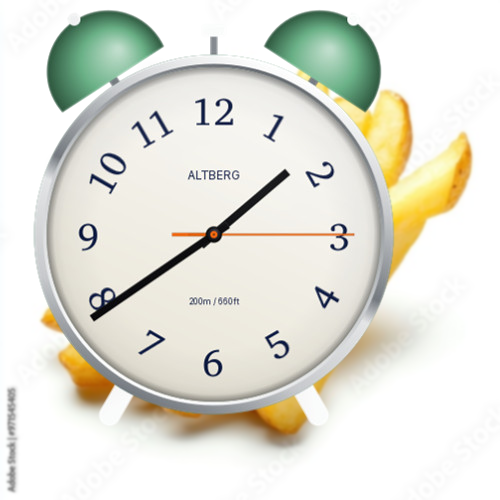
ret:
1:39:15
